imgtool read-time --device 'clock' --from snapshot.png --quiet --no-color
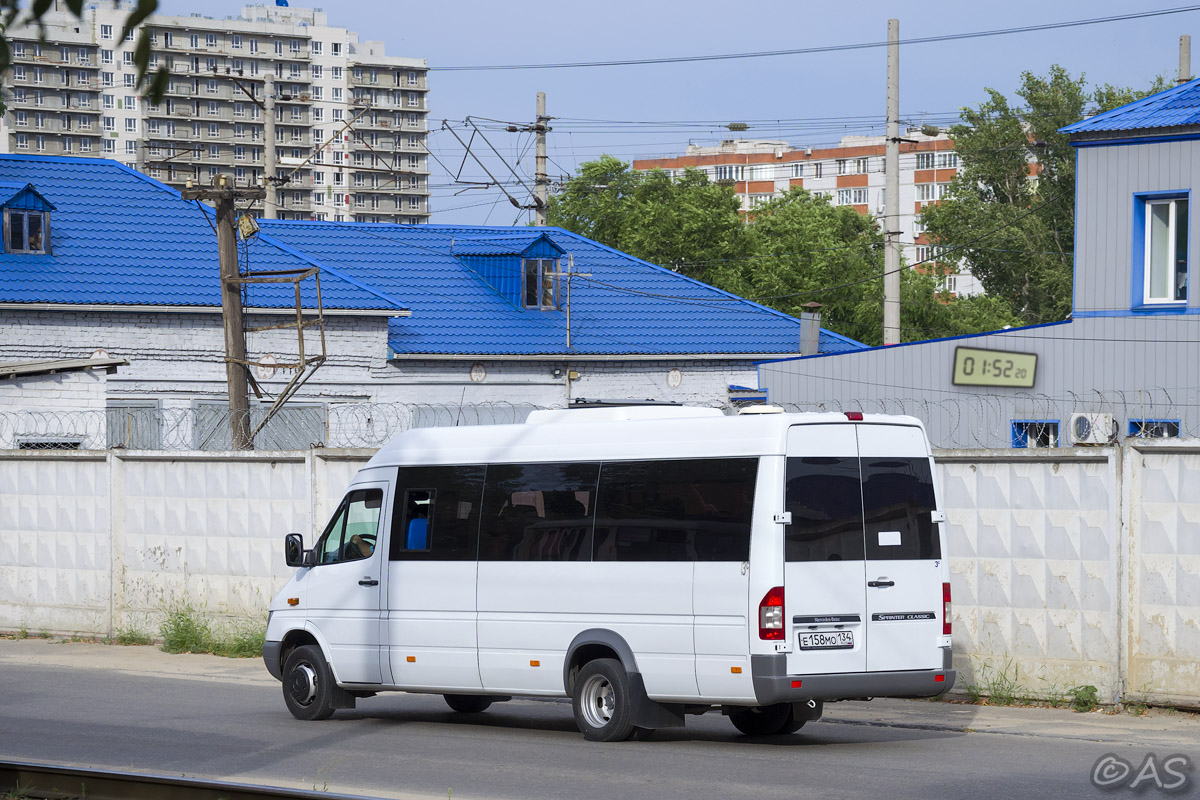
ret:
1:52
